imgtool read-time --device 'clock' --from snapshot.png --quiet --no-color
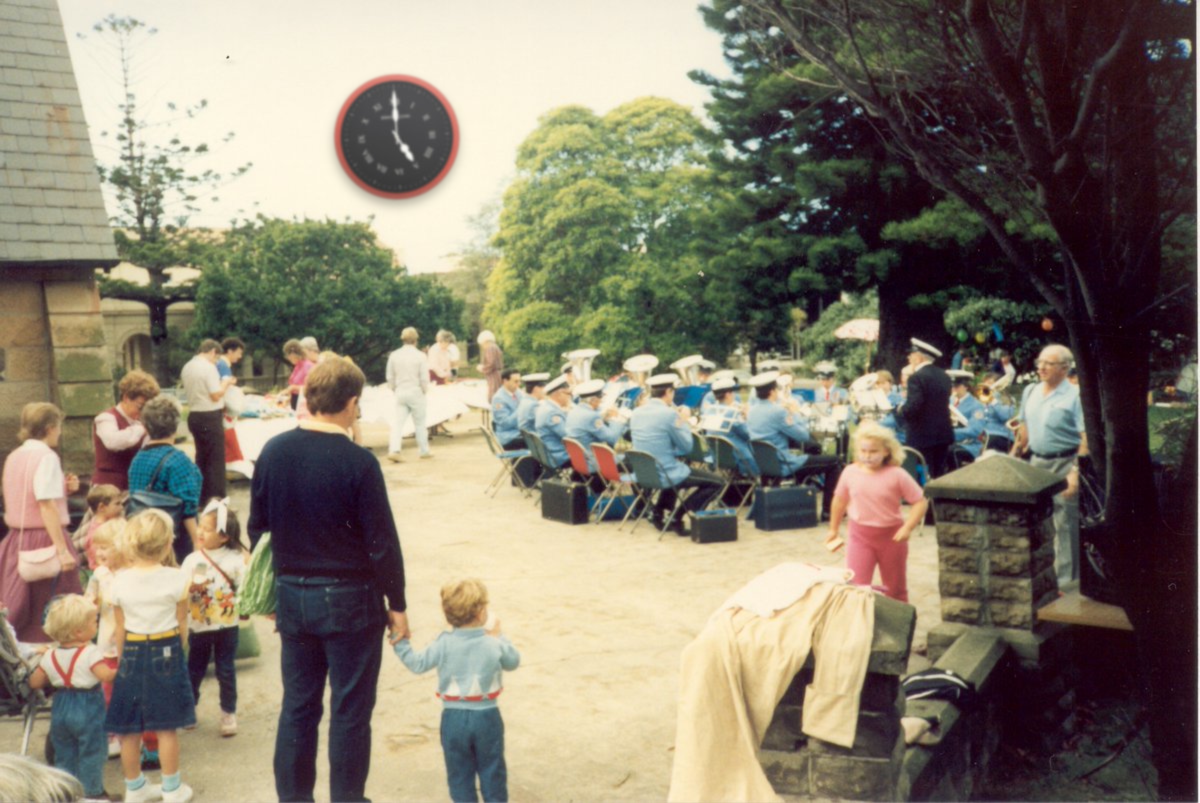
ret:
5:00
